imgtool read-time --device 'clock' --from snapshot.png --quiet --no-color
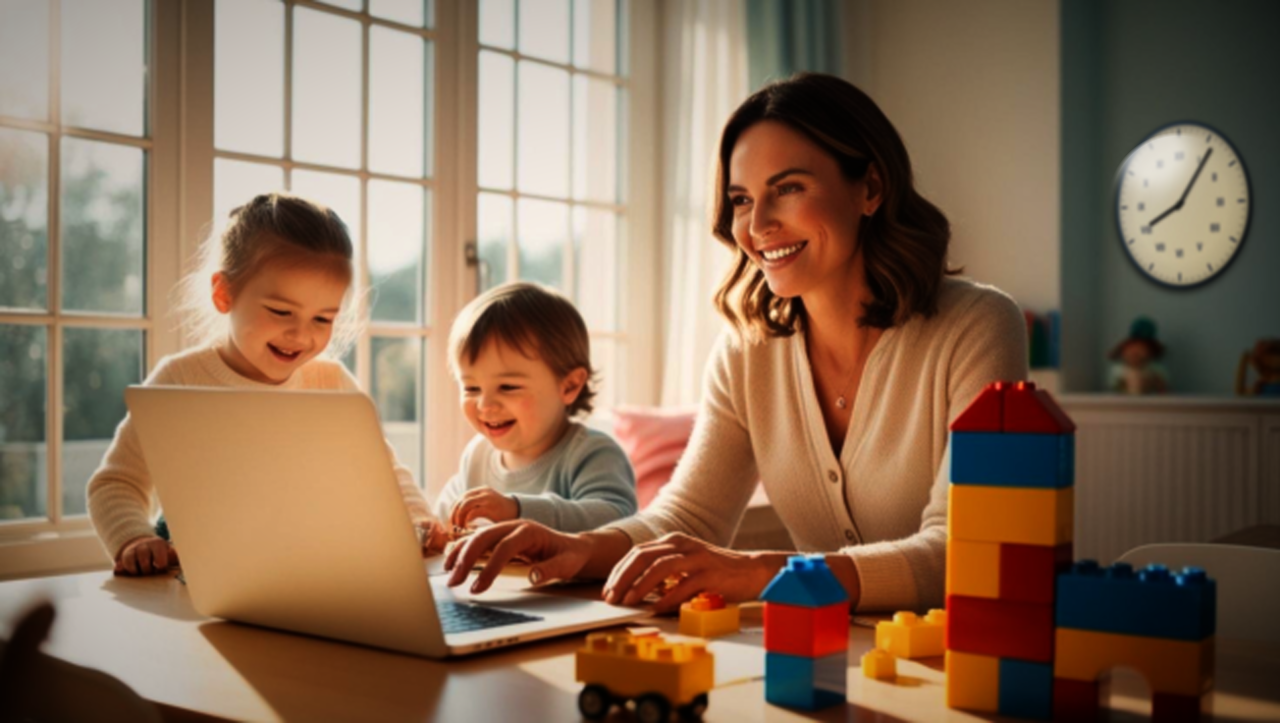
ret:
8:06
